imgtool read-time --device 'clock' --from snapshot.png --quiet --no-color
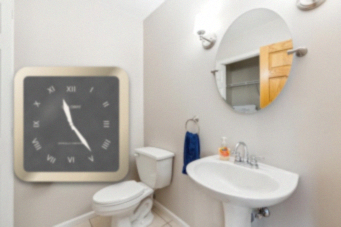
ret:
11:24
